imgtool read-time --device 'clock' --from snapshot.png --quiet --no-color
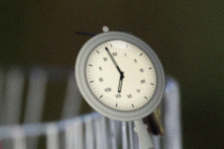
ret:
6:58
